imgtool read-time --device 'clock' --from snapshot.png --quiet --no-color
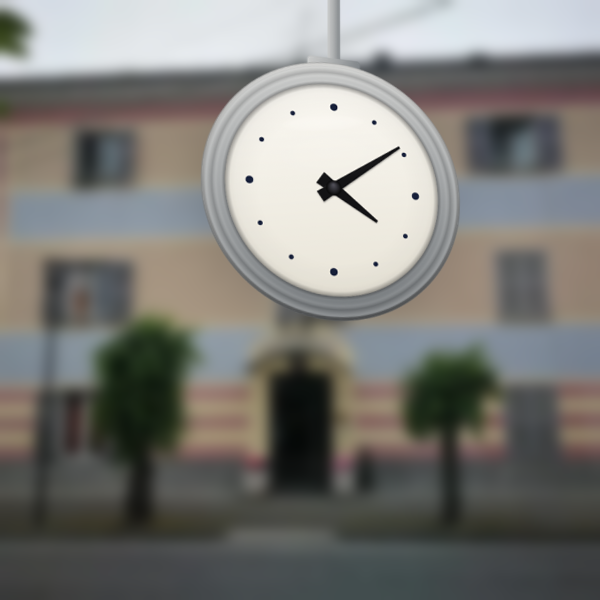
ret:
4:09
